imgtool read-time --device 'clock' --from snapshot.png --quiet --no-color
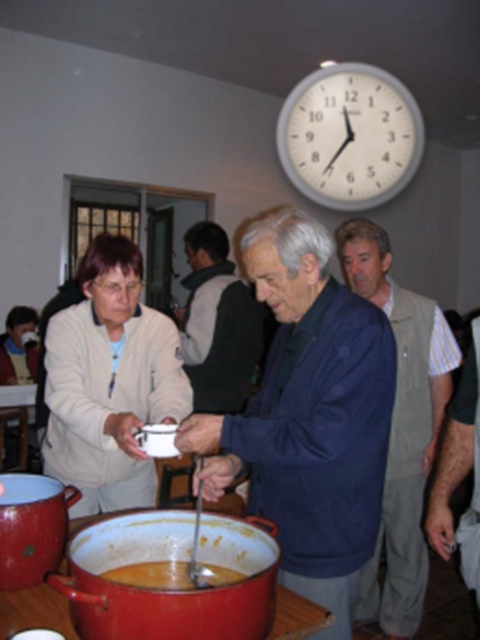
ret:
11:36
